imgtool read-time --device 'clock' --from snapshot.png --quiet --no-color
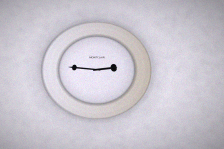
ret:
2:46
